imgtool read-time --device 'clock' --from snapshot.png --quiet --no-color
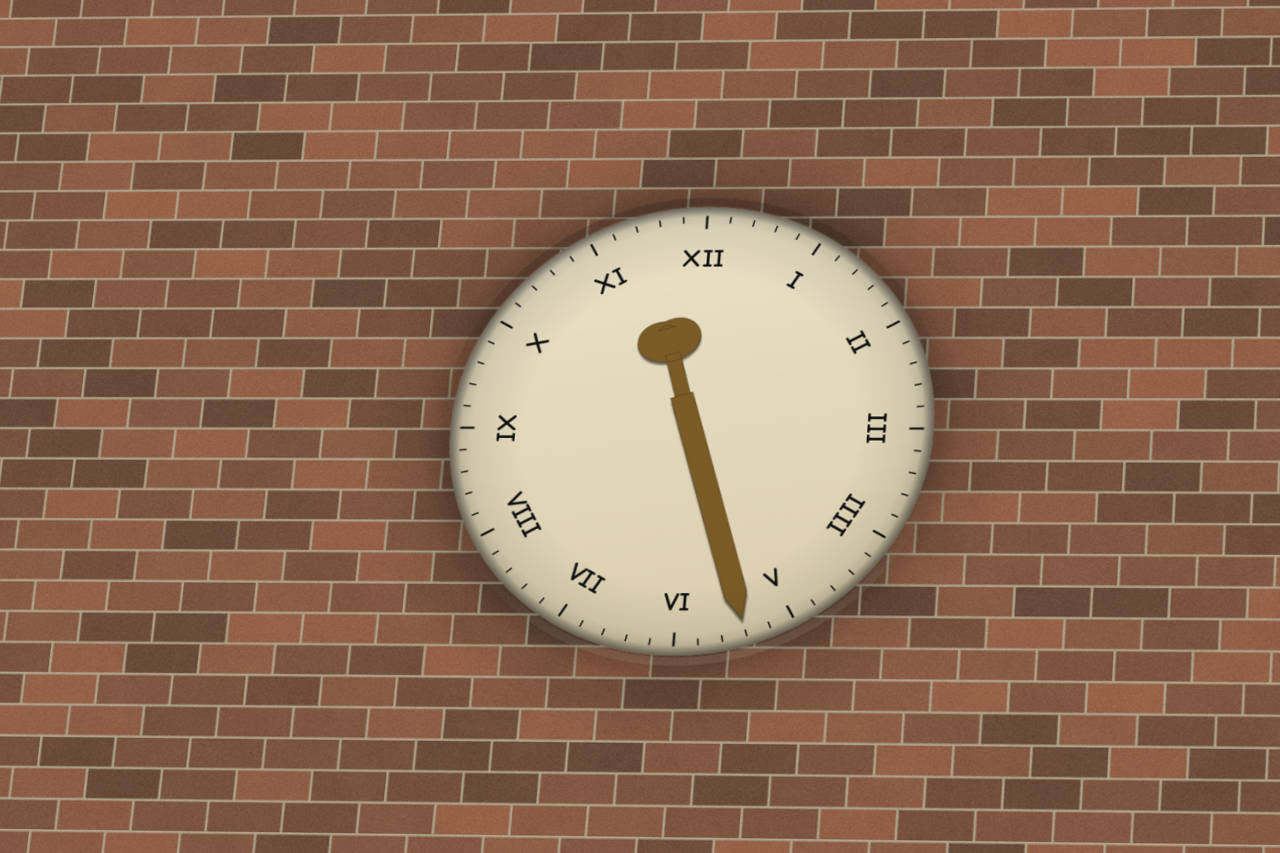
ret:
11:27
